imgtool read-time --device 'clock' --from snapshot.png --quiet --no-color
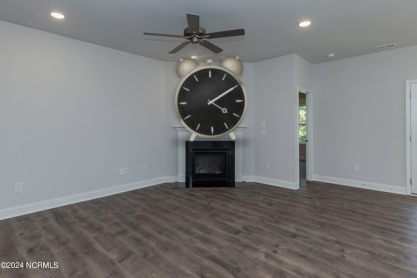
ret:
4:10
